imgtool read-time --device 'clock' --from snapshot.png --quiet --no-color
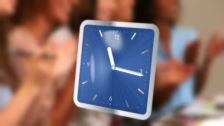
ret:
11:16
